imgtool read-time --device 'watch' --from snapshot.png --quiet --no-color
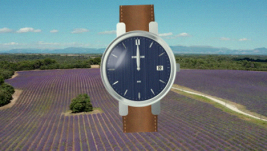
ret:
12:00
